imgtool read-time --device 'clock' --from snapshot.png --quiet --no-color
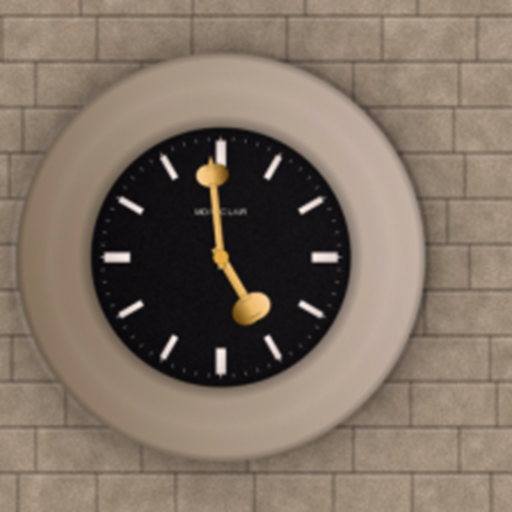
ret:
4:59
